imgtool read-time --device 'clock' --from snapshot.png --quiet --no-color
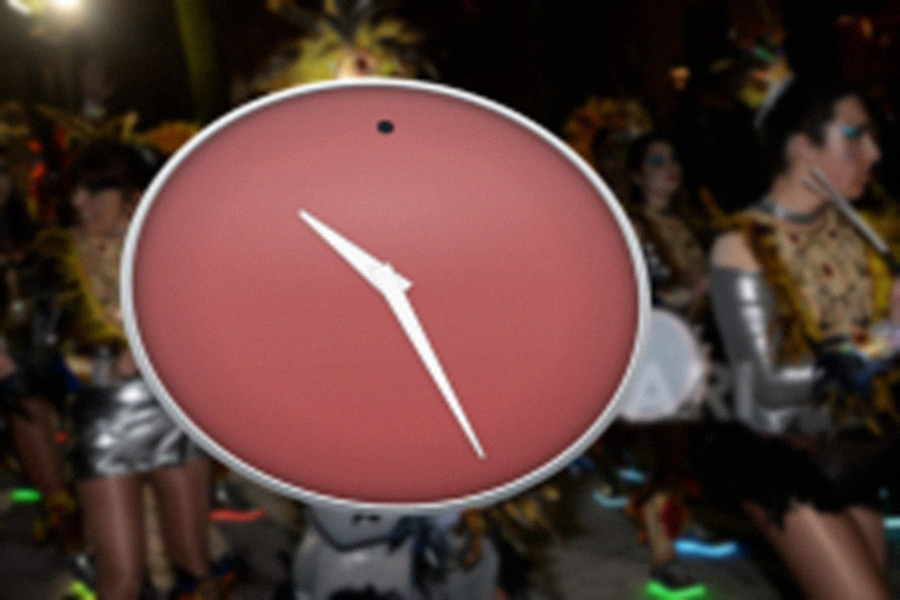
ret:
10:26
